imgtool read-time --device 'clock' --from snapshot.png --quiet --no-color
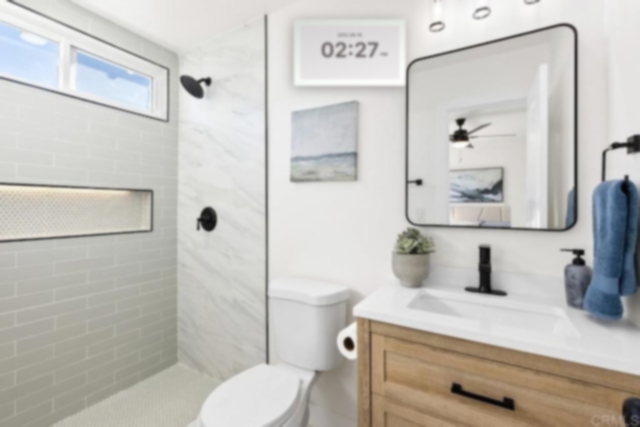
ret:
2:27
